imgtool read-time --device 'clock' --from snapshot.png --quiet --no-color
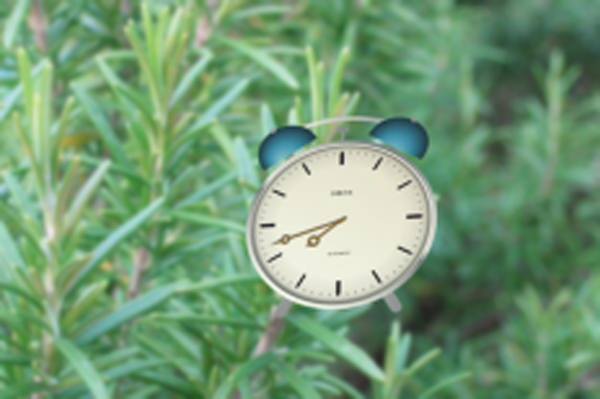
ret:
7:42
